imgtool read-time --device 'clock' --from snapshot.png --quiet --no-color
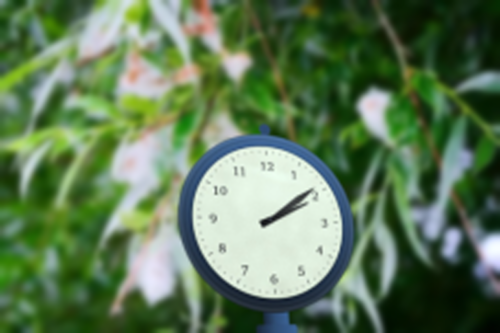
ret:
2:09
